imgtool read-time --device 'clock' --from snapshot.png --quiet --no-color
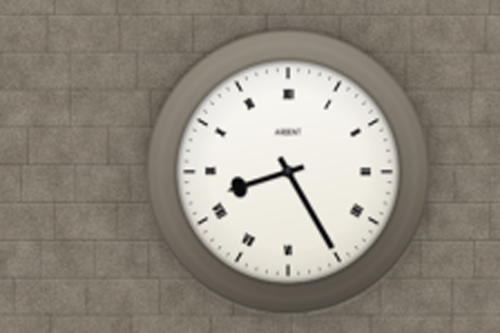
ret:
8:25
